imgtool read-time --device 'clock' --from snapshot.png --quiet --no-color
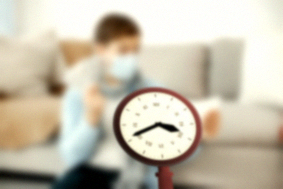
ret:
3:41
